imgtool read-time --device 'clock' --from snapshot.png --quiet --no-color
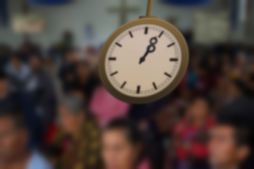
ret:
1:04
